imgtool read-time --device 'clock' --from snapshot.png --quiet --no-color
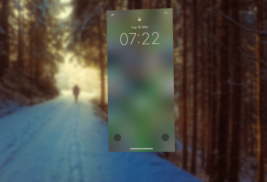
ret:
7:22
